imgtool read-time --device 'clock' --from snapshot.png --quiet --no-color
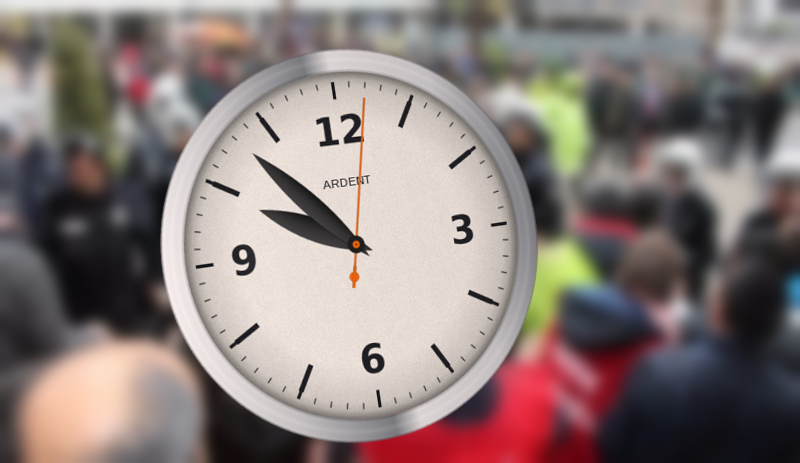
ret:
9:53:02
